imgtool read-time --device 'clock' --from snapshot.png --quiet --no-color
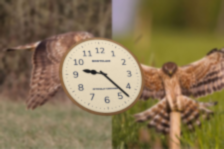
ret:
9:23
